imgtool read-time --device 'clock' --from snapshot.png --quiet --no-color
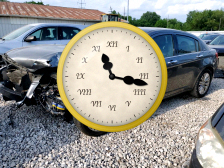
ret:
11:17
